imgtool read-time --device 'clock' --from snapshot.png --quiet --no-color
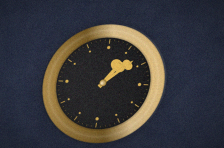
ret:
1:08
